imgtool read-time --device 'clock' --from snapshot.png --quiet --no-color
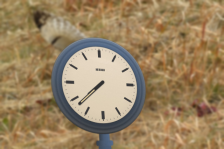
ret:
7:38
